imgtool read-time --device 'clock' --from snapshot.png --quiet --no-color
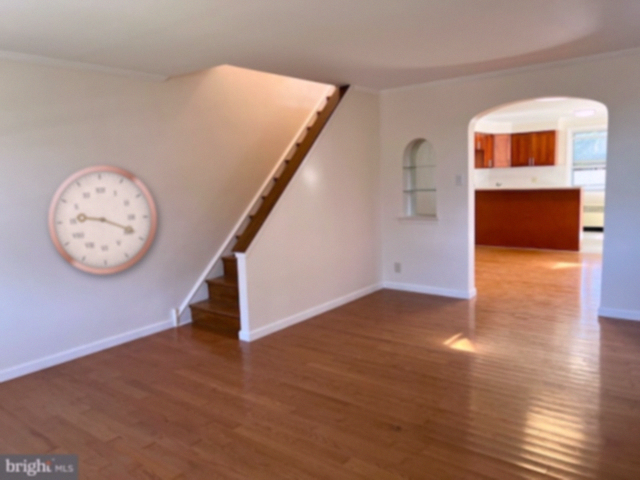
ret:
9:19
